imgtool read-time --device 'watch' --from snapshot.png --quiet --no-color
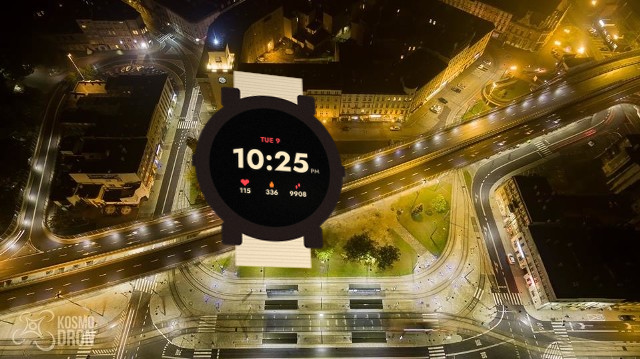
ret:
10:25
